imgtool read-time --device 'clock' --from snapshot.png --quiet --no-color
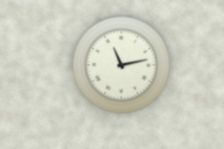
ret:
11:13
